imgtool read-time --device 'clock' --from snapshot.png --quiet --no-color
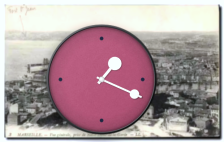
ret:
1:19
